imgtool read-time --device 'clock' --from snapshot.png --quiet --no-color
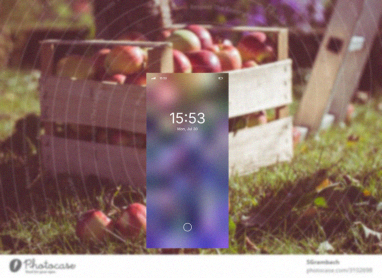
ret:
15:53
